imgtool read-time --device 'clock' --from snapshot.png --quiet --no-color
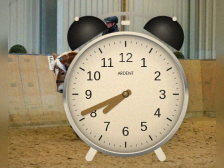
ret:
7:41
